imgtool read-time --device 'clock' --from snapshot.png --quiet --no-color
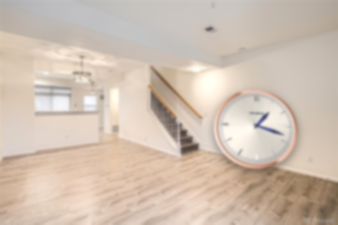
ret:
1:18
